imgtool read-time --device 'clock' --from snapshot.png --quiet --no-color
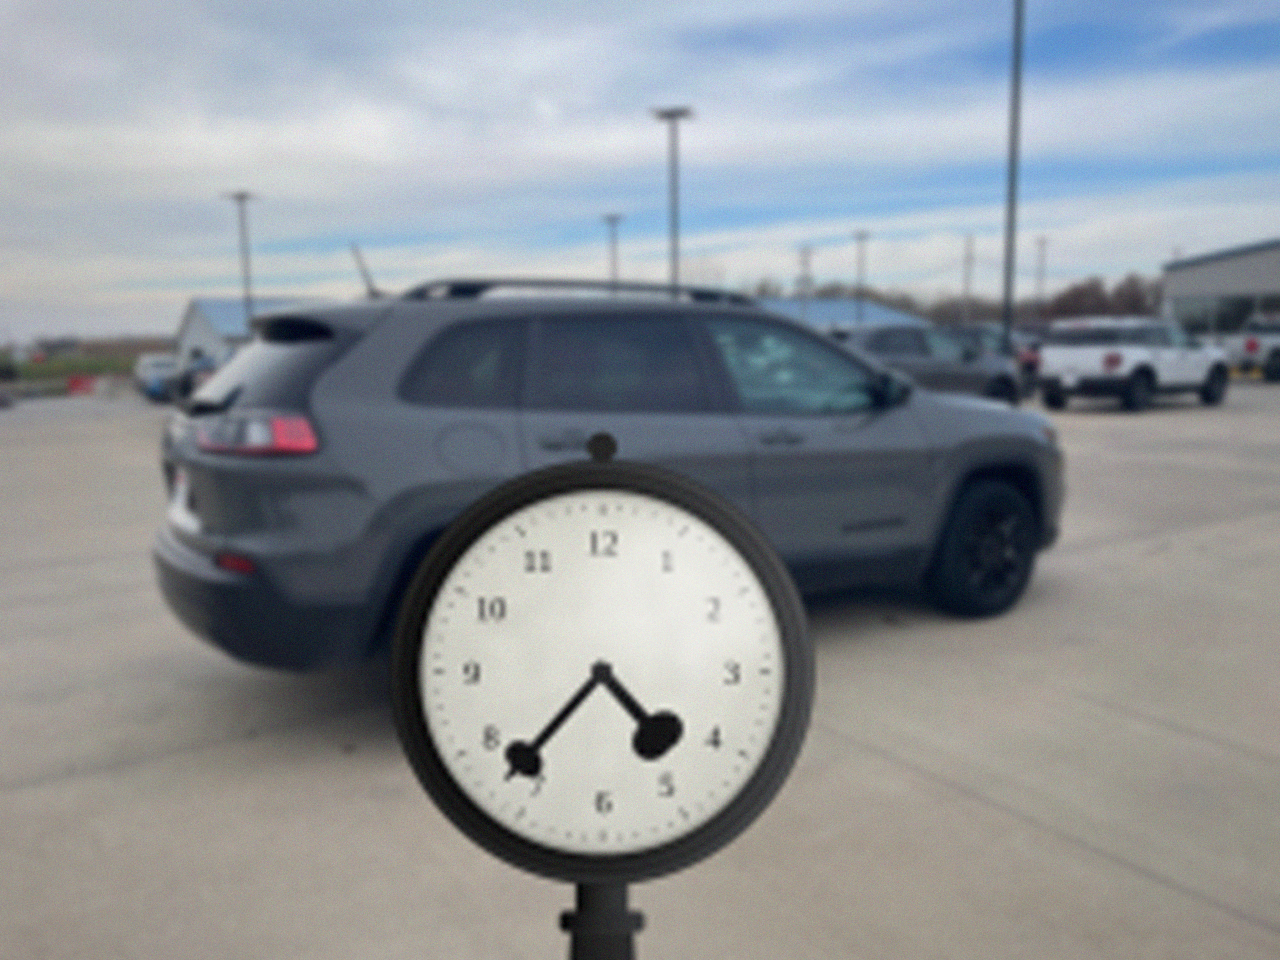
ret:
4:37
